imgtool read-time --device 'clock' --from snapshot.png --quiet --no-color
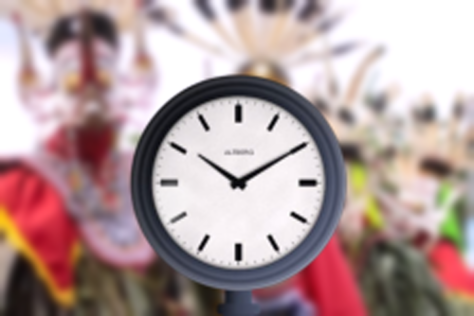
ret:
10:10
